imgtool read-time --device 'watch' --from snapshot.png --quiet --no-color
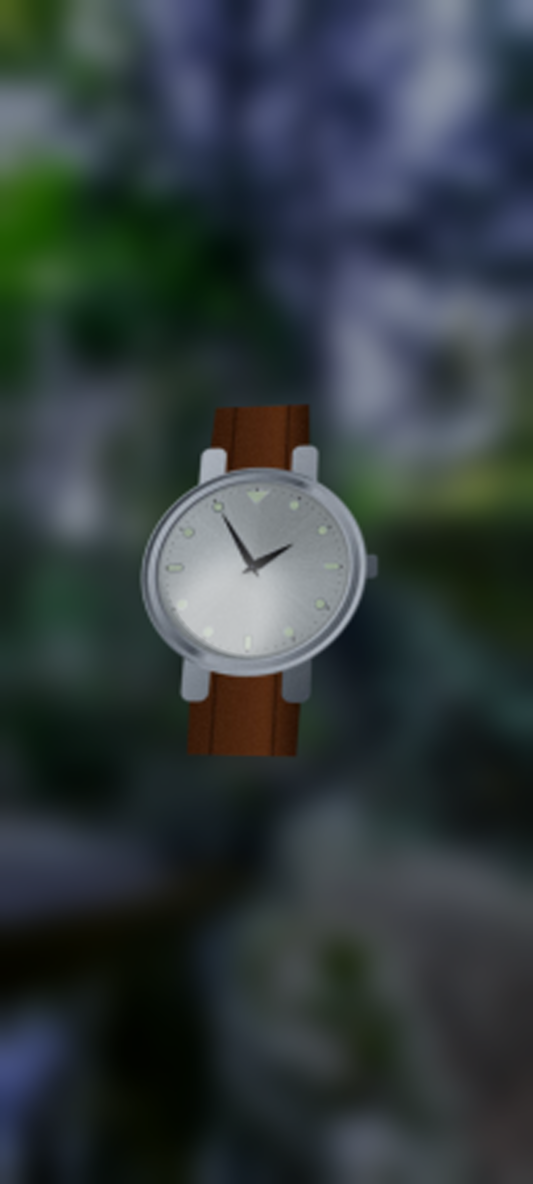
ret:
1:55
